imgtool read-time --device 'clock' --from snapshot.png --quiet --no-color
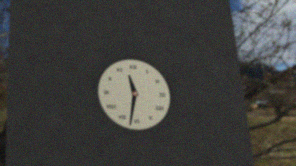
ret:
11:32
